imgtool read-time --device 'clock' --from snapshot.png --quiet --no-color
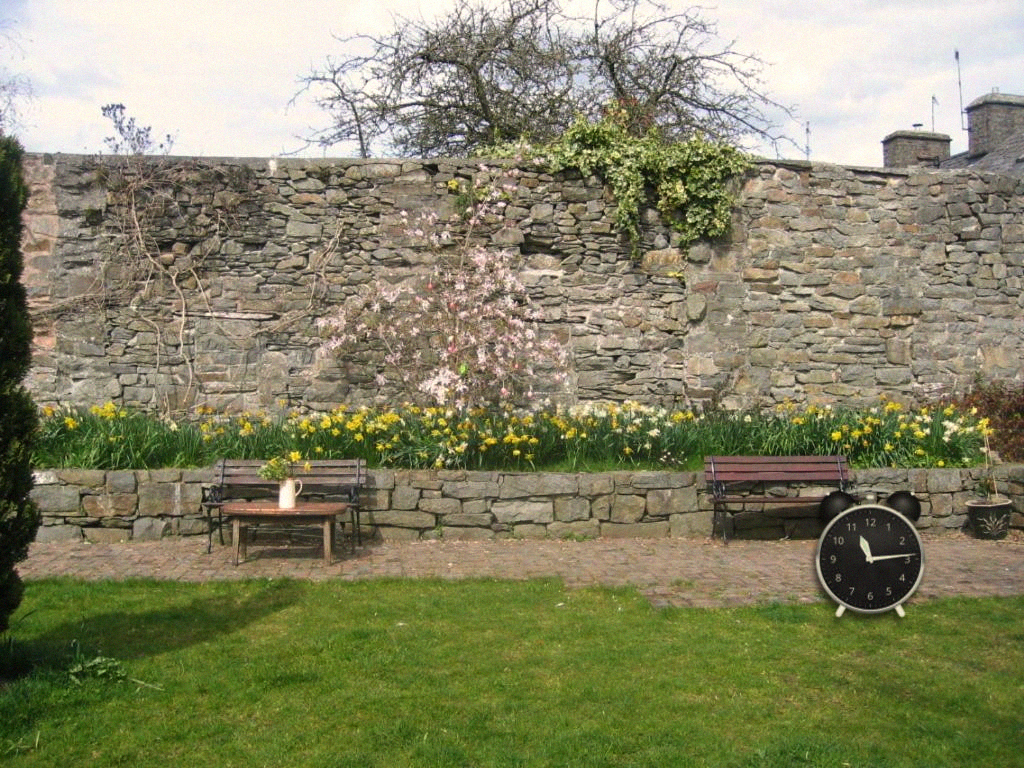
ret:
11:14
